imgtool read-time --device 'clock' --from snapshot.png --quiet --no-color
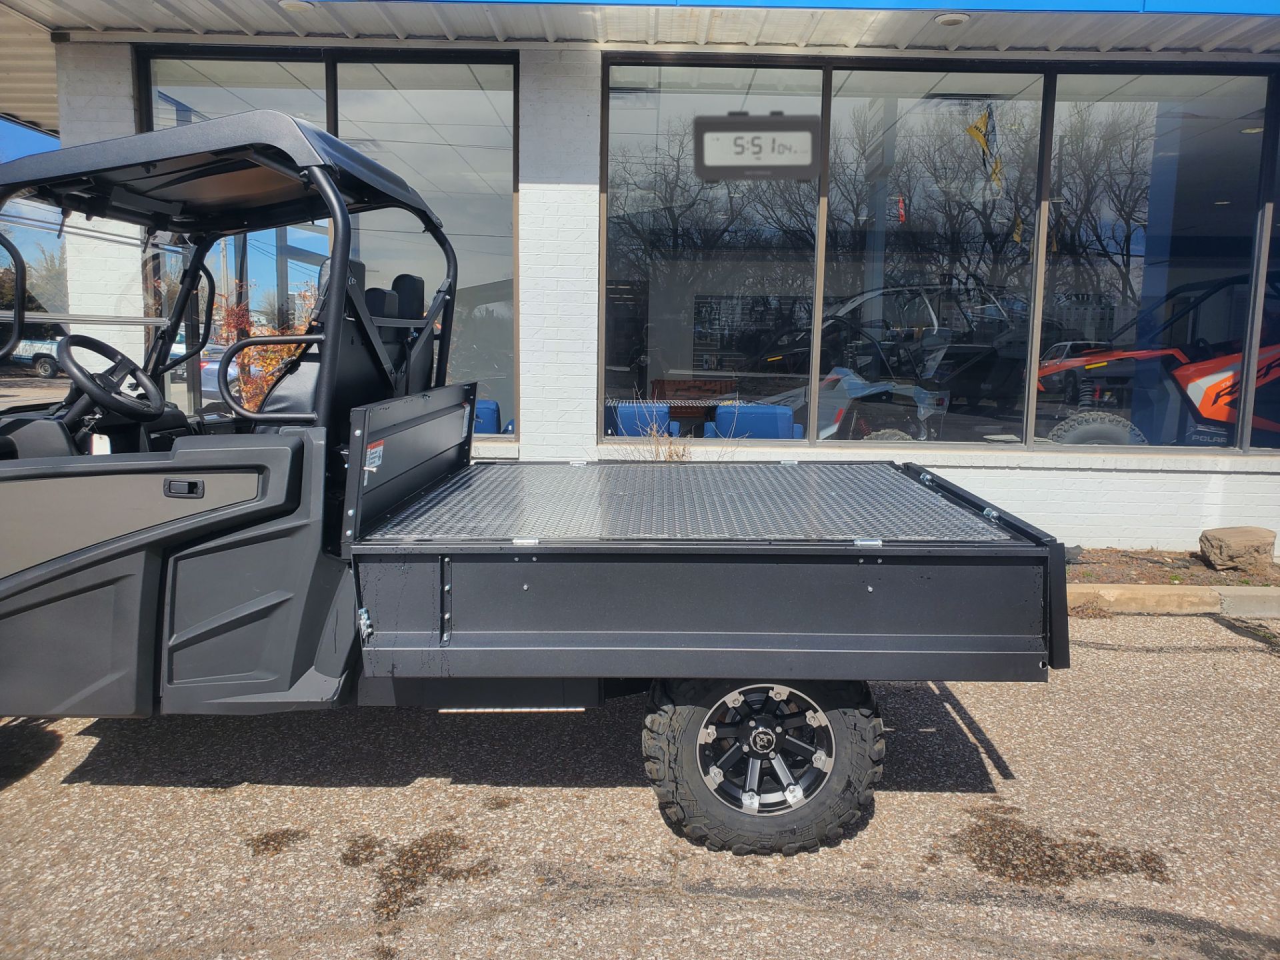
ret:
5:51
